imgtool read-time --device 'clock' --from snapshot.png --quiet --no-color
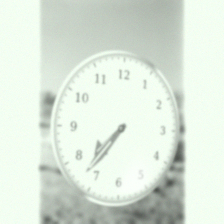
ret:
7:37
